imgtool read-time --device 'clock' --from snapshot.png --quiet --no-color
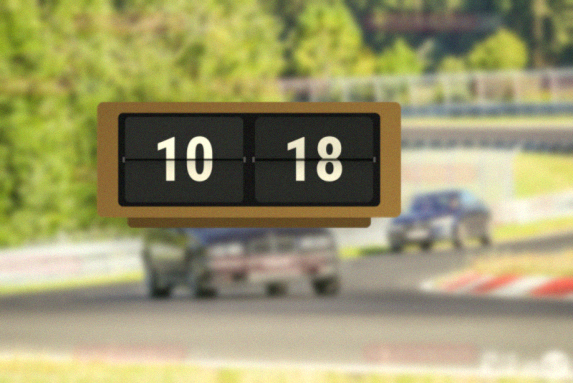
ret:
10:18
